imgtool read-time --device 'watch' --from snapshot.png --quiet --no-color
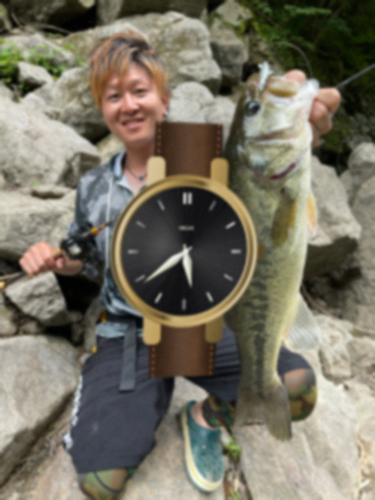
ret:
5:39
